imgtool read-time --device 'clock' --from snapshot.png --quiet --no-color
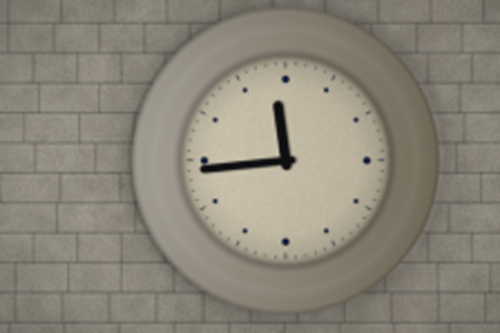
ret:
11:44
